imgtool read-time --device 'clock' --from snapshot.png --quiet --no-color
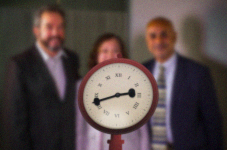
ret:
2:42
